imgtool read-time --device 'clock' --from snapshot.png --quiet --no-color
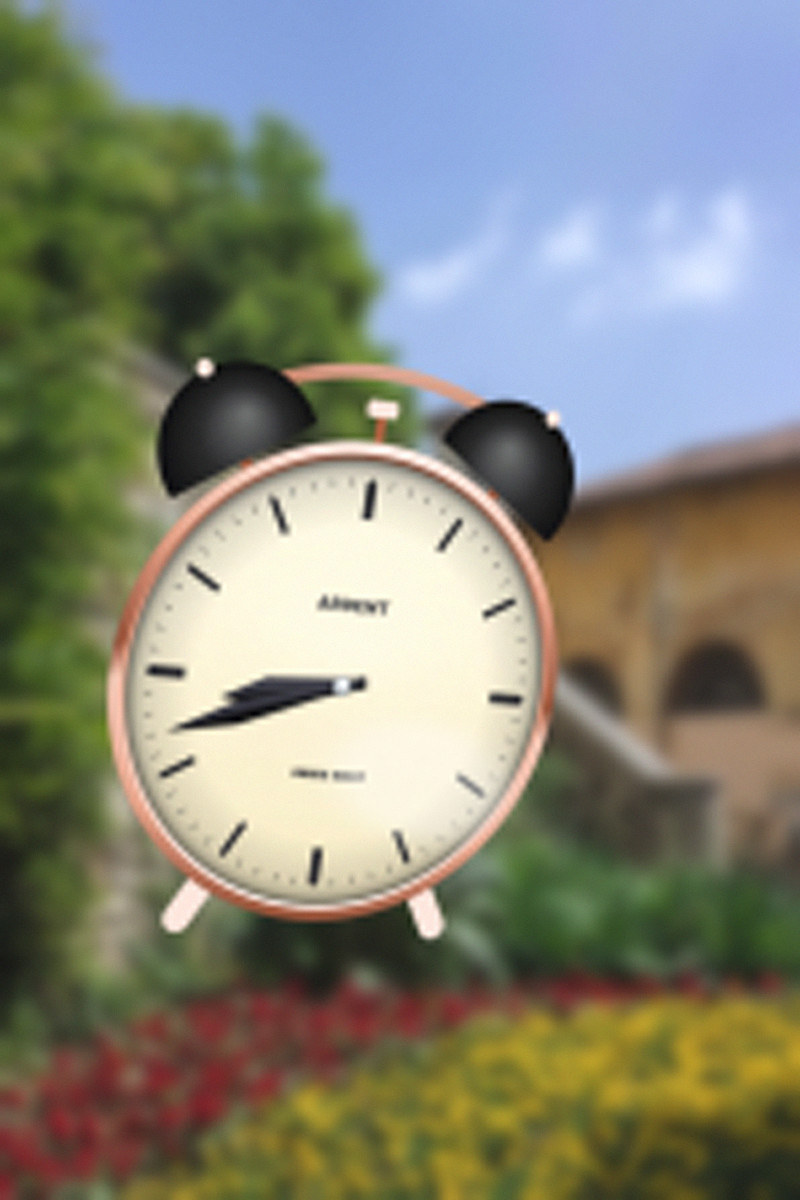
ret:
8:42
